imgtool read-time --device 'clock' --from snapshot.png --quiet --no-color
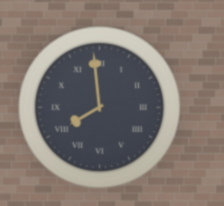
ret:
7:59
